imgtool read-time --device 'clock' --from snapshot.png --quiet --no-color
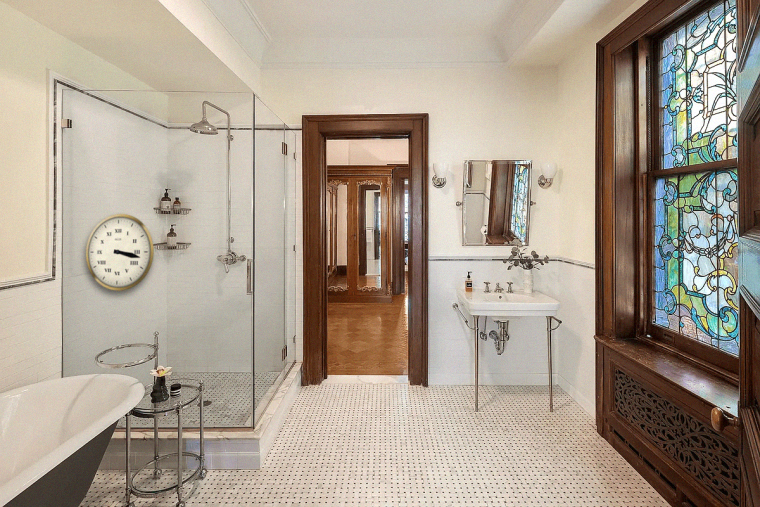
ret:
3:17
